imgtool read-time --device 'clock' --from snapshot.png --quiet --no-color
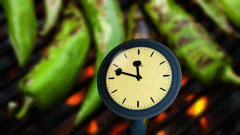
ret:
11:48
